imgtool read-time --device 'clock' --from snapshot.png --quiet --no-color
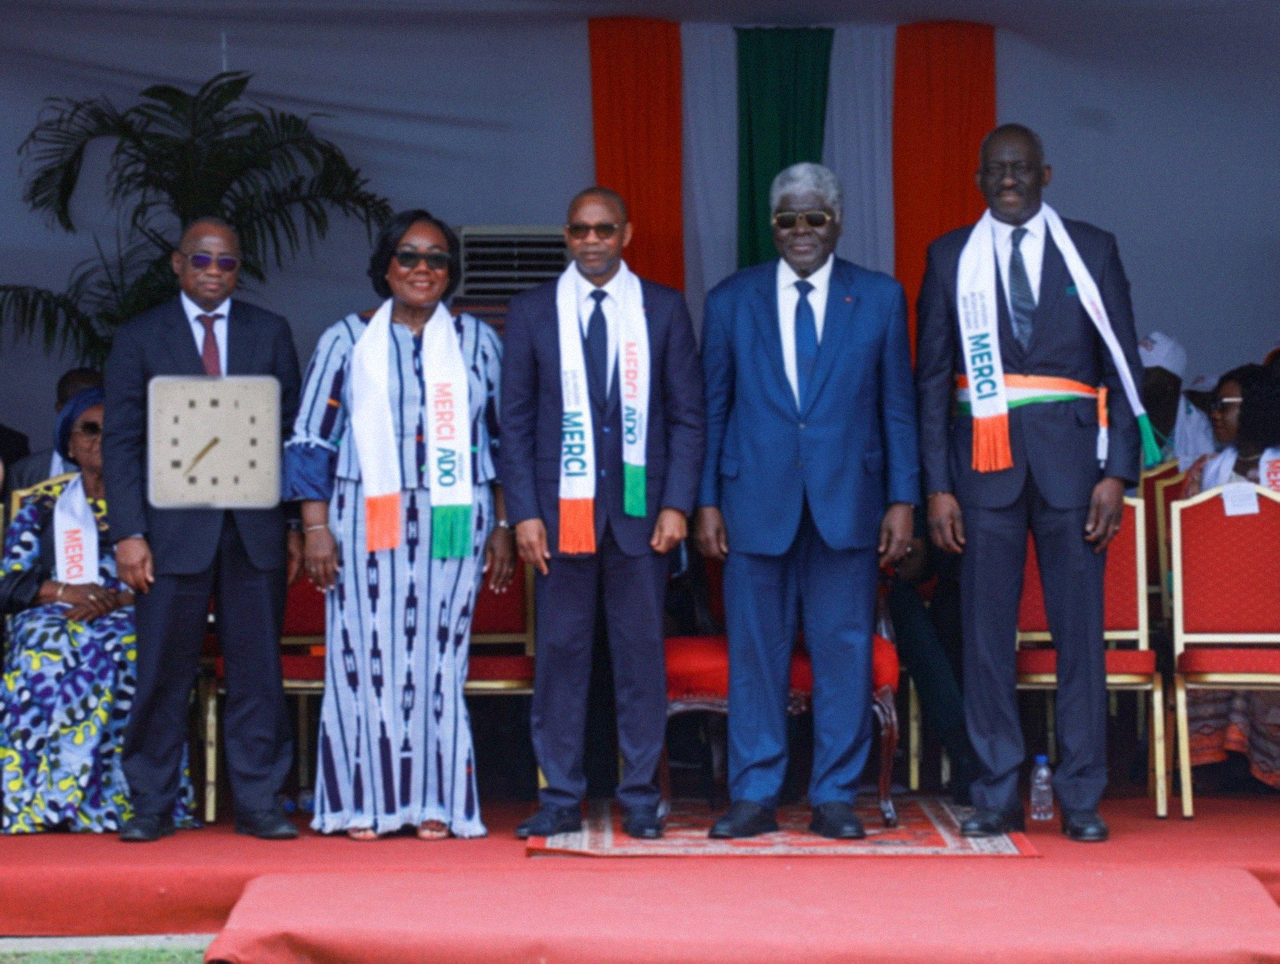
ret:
7:37
